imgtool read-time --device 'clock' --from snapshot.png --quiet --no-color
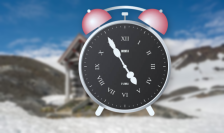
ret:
4:55
